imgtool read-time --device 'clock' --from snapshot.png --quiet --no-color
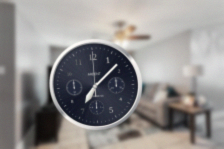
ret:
7:08
